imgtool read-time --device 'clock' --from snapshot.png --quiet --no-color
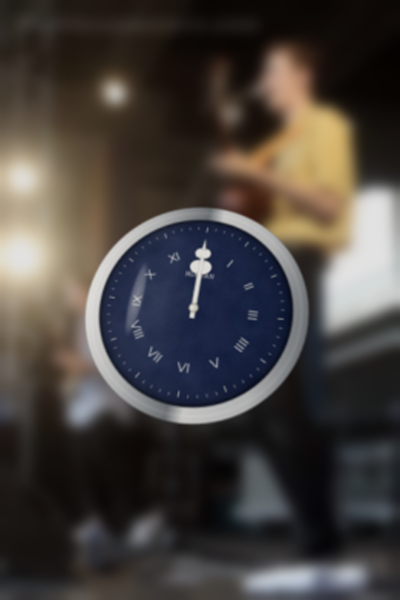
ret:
12:00
